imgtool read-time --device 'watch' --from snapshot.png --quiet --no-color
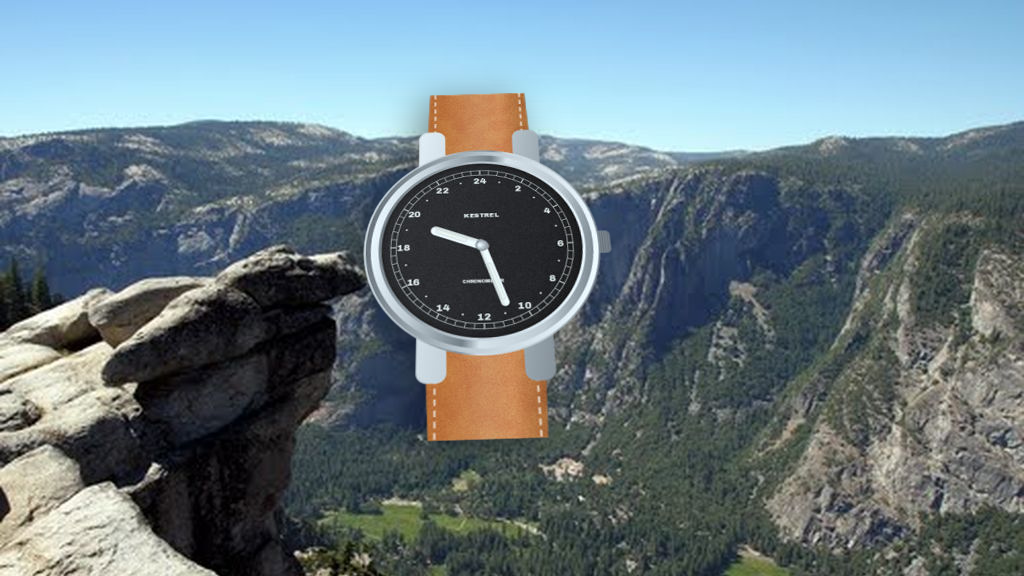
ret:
19:27
